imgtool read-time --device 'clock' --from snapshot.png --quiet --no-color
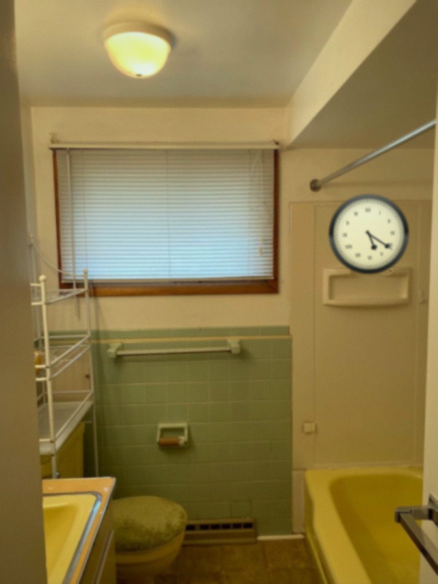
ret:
5:21
